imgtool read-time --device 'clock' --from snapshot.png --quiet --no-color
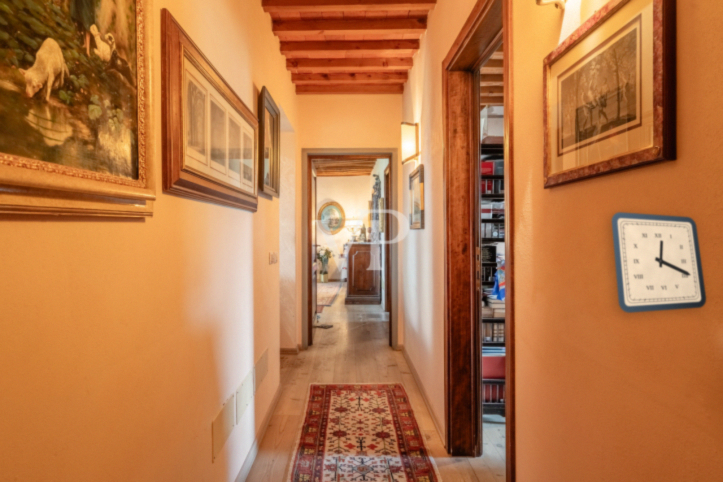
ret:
12:19
